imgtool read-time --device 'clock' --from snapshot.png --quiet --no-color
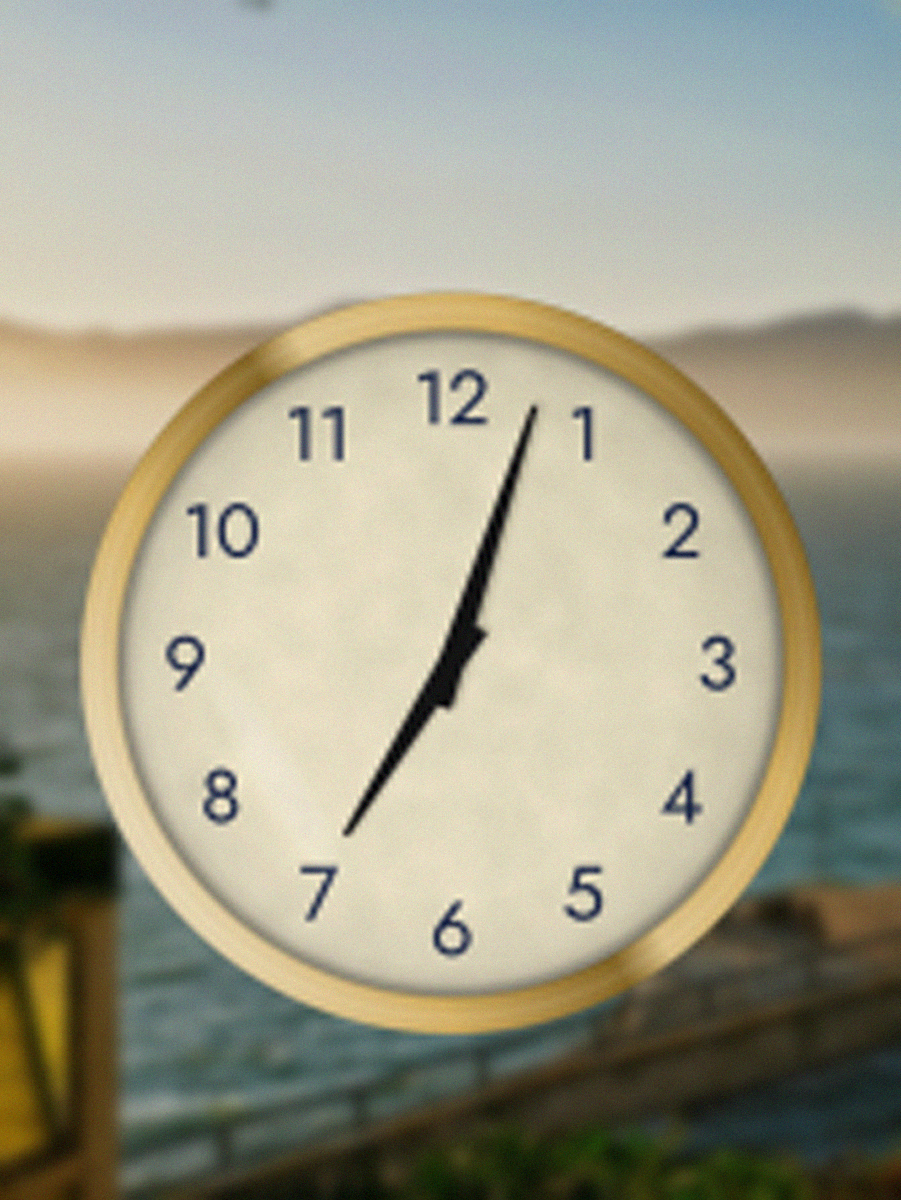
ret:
7:03
